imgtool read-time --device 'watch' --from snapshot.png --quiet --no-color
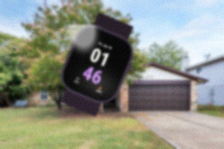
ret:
1:46
